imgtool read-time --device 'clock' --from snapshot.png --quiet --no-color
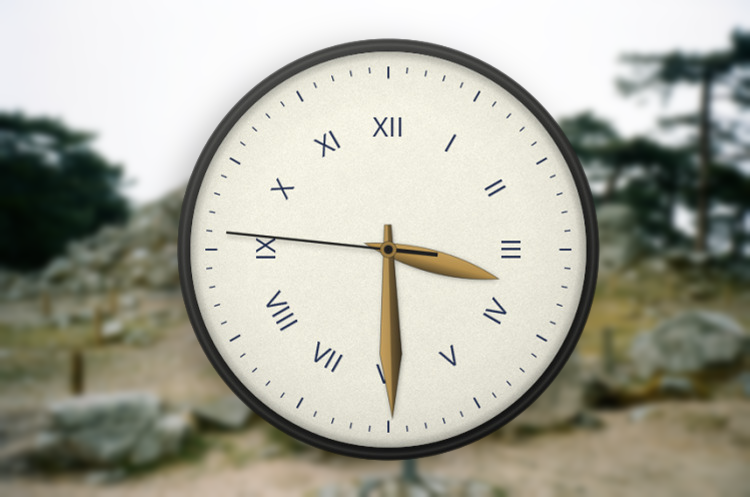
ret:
3:29:46
